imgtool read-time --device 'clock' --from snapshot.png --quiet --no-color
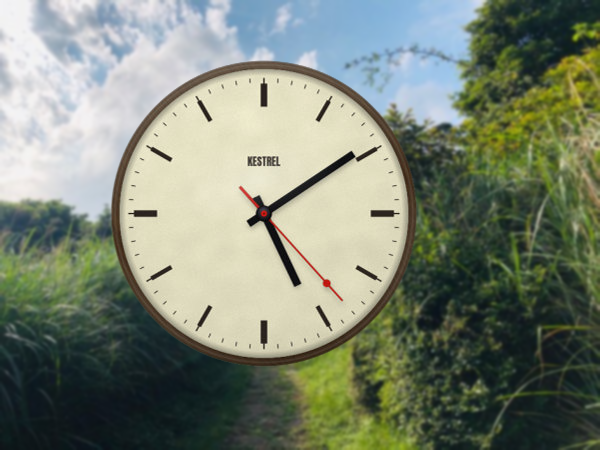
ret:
5:09:23
